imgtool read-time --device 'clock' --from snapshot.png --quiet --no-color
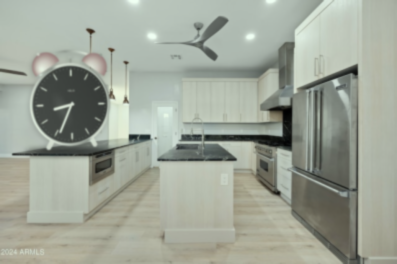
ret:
8:34
